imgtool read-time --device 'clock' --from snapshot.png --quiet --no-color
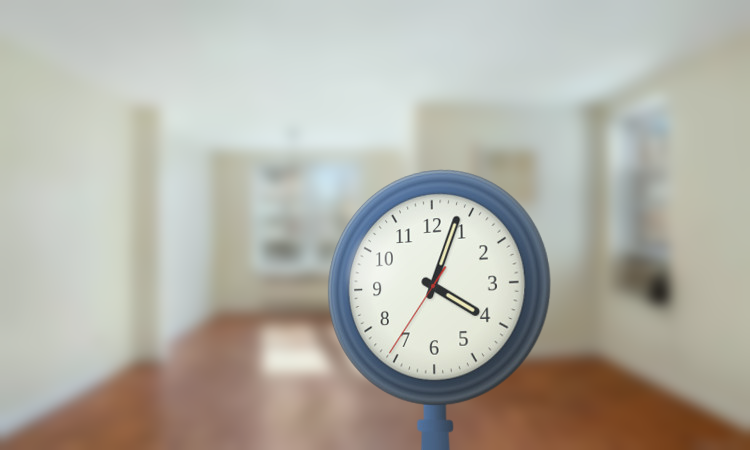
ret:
4:03:36
